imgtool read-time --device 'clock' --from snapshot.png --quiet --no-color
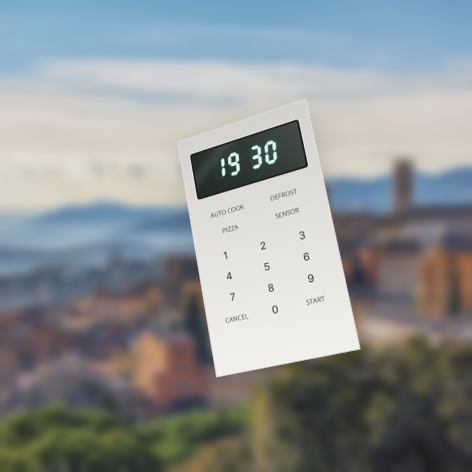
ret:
19:30
